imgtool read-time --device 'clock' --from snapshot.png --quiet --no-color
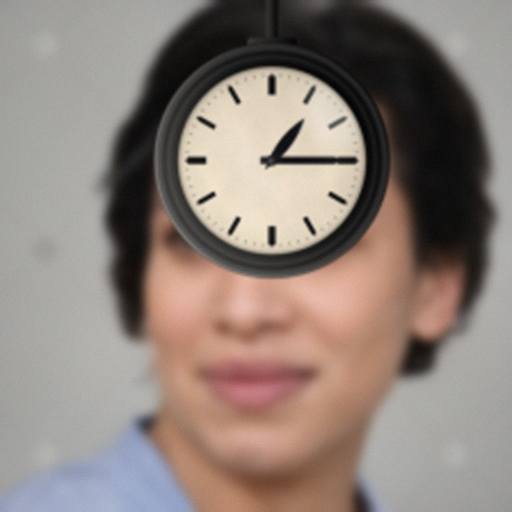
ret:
1:15
